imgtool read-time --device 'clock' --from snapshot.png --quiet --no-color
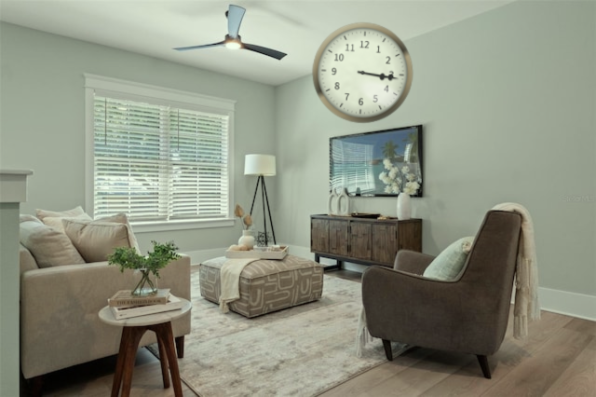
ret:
3:16
